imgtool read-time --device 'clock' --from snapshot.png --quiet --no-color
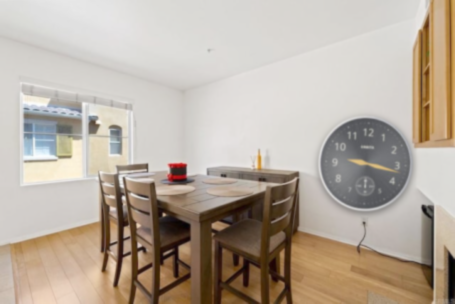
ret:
9:17
